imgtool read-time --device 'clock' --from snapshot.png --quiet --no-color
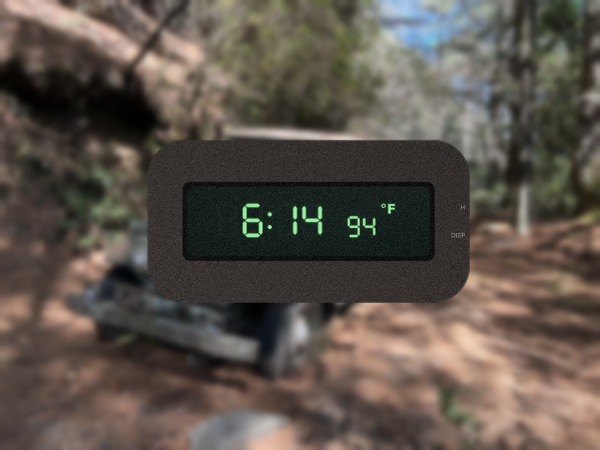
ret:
6:14
